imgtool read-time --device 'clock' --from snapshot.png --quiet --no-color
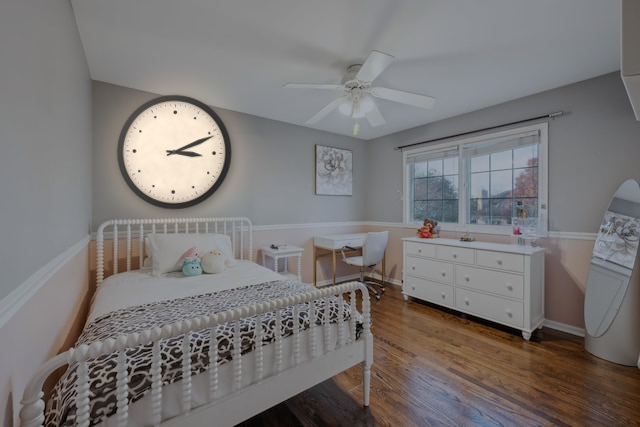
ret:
3:11
